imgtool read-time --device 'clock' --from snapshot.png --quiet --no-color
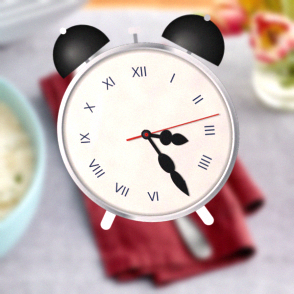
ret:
3:25:13
